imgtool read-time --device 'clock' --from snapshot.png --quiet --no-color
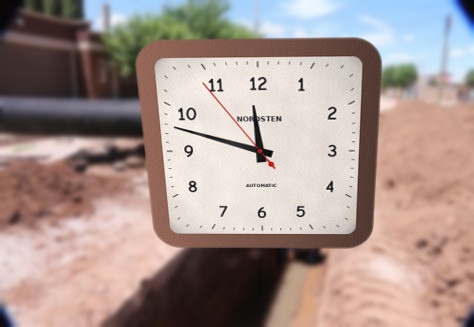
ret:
11:47:54
